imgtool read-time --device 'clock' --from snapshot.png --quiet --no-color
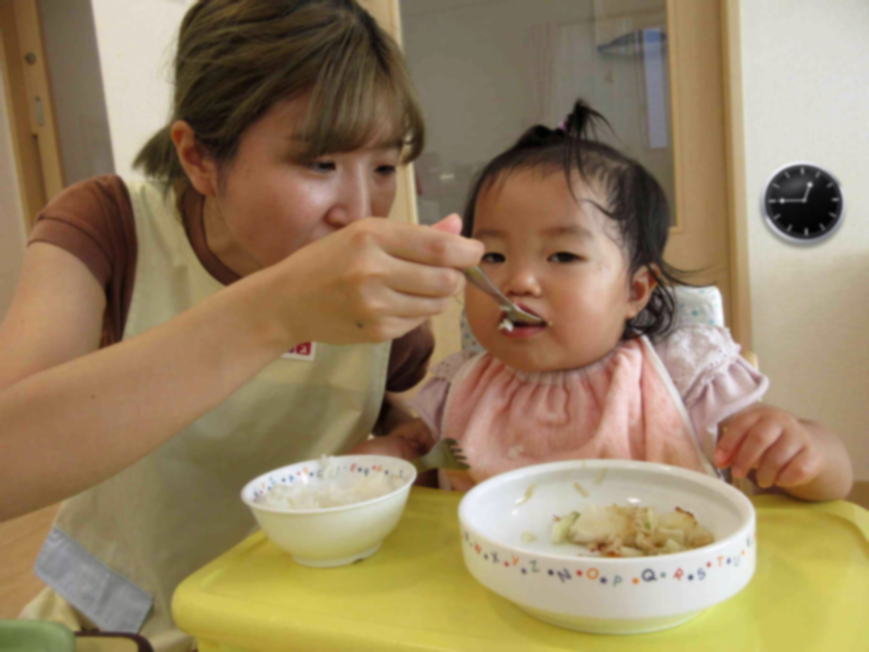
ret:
12:45
